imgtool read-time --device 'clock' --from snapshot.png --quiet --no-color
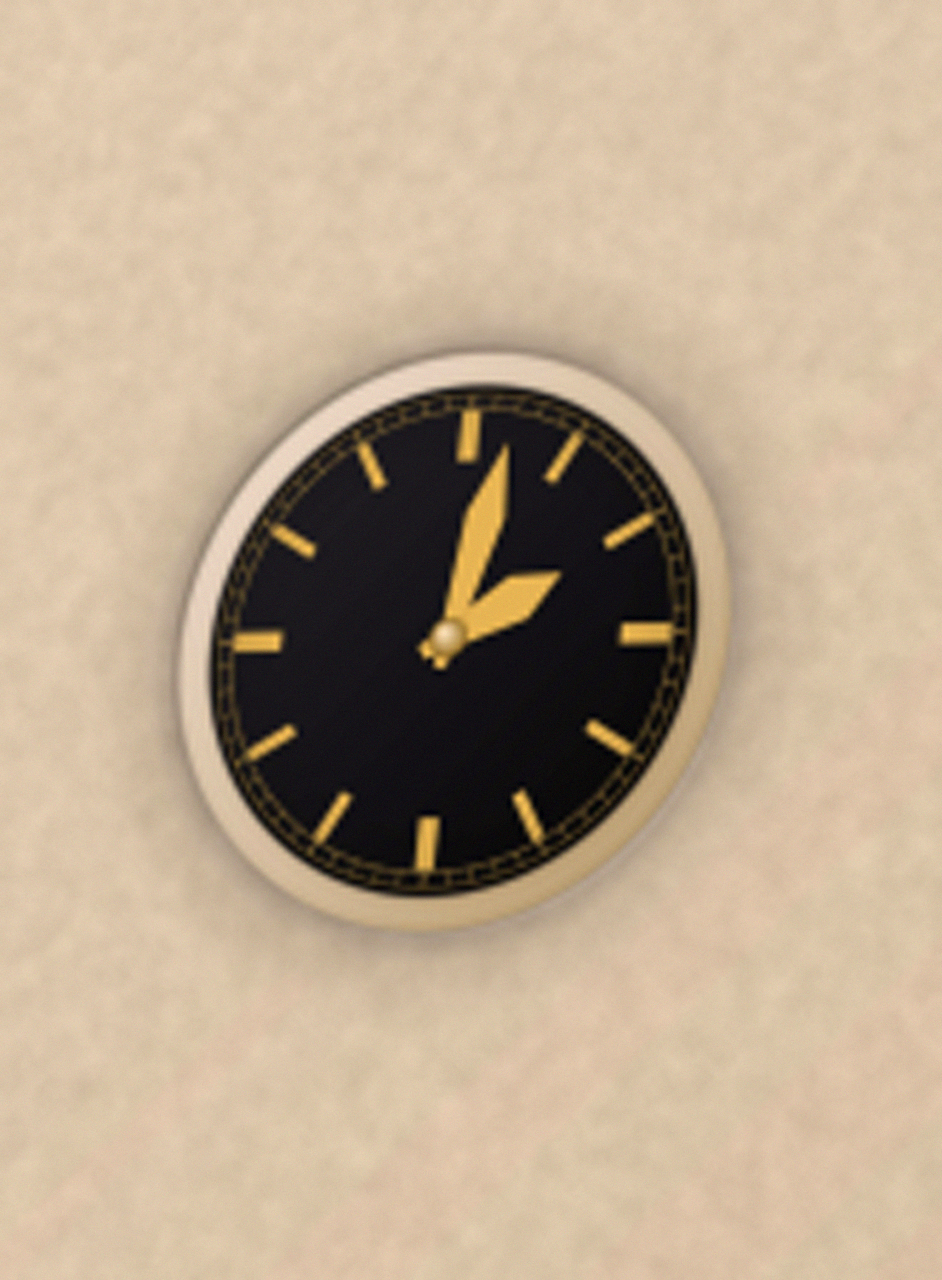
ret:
2:02
